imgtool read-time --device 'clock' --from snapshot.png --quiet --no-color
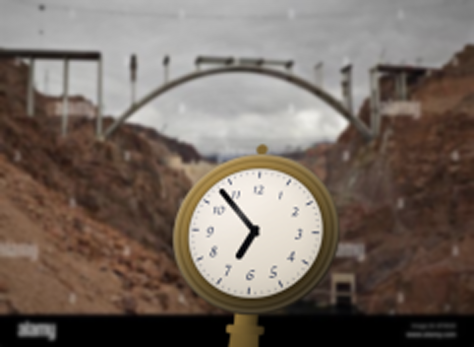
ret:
6:53
